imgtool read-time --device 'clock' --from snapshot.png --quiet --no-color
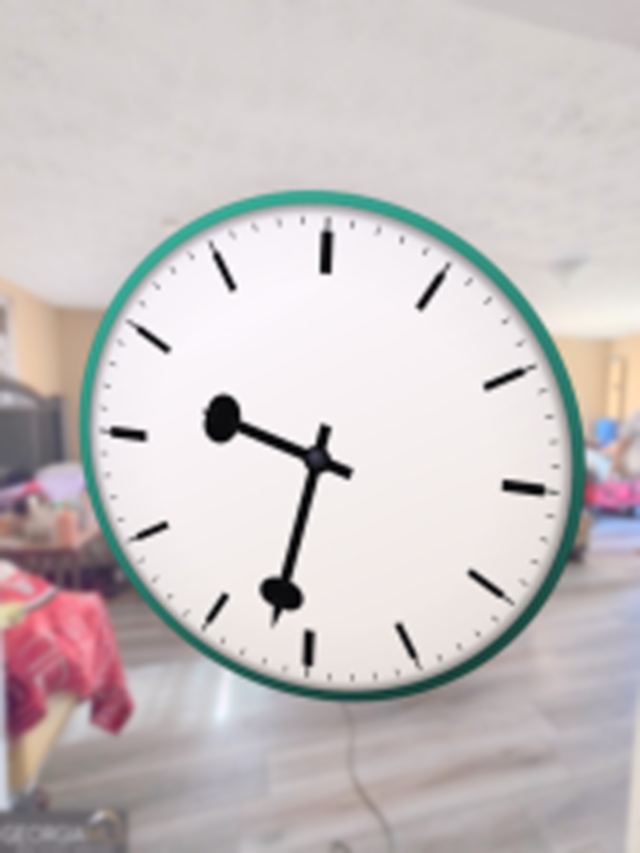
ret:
9:32
